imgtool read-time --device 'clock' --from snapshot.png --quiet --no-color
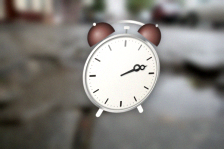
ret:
2:12
